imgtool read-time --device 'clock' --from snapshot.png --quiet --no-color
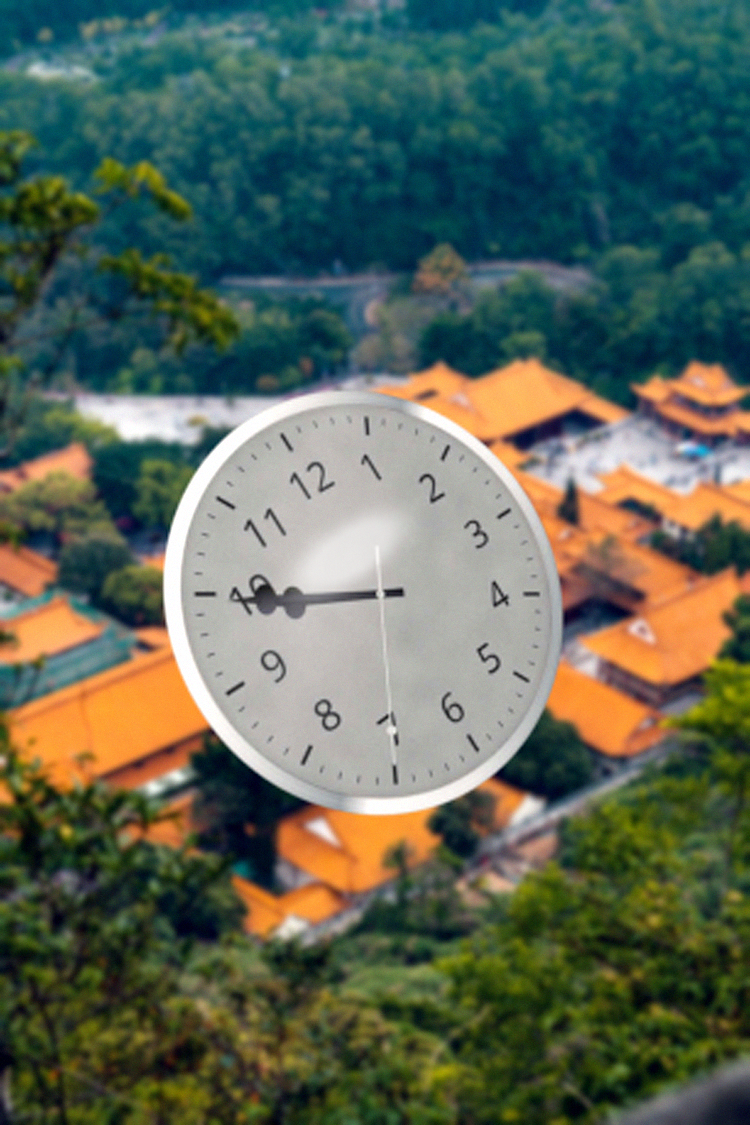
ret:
9:49:35
